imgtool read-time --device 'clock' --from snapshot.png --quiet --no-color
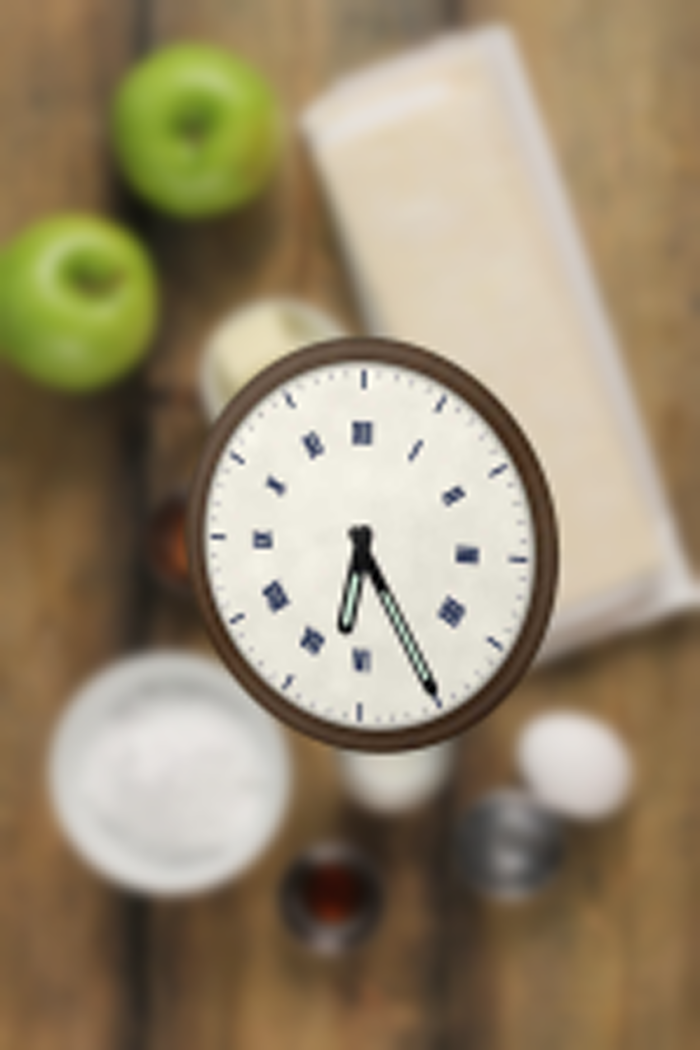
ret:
6:25
